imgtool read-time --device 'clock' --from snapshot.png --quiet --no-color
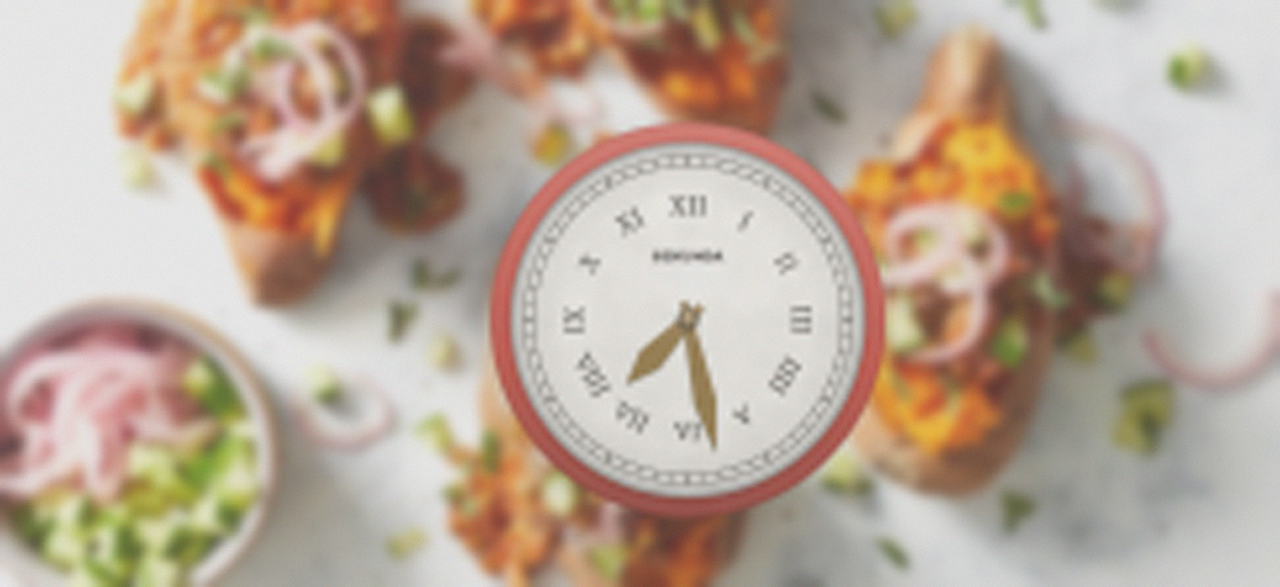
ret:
7:28
